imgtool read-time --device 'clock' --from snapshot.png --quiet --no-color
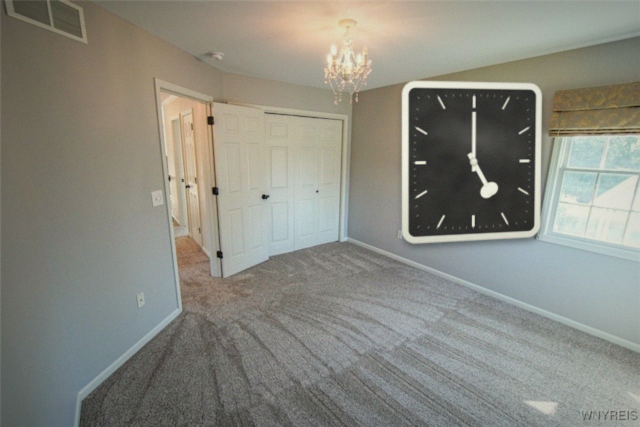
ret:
5:00
